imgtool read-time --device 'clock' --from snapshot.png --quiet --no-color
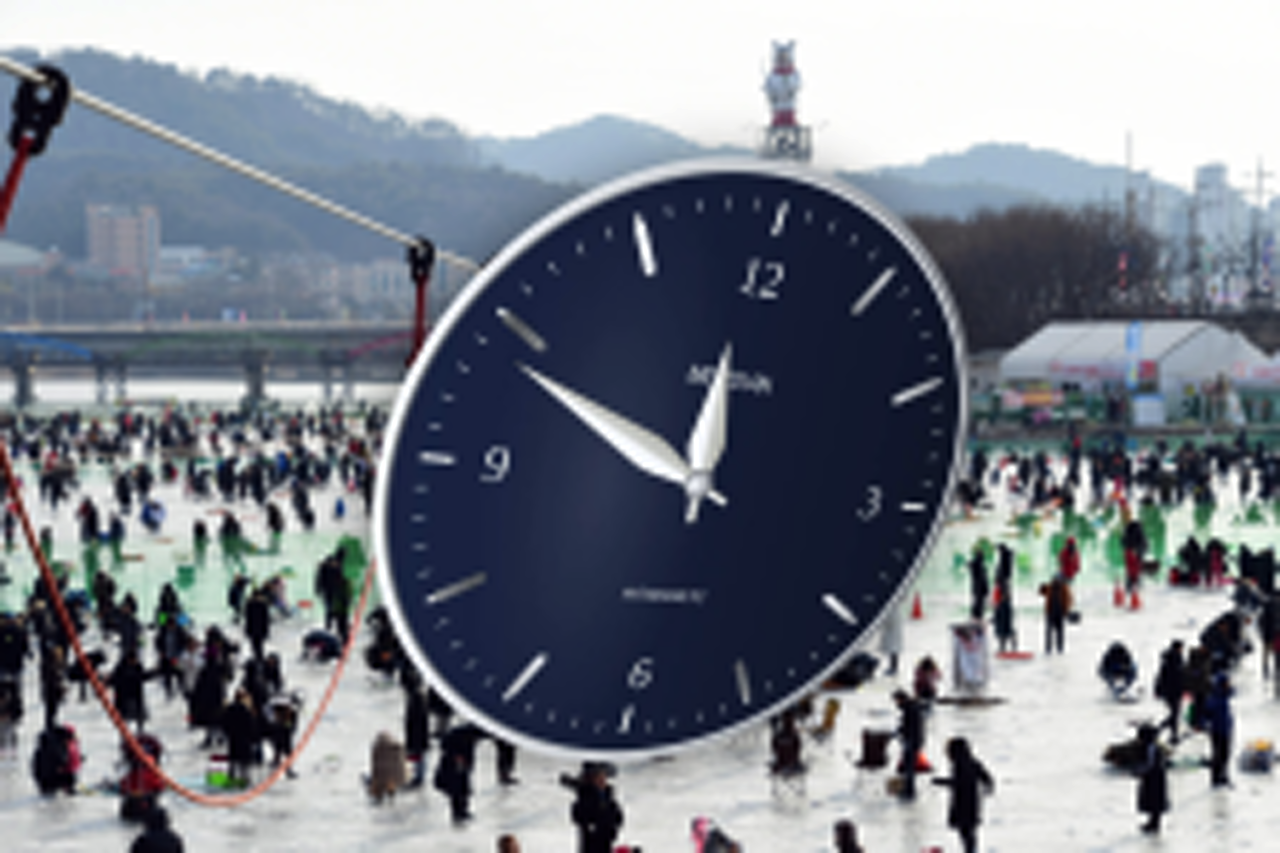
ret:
11:49
